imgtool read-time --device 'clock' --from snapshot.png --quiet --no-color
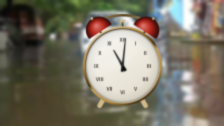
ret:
11:01
